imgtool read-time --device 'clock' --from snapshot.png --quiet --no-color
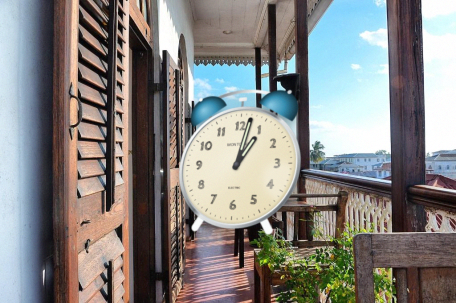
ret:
1:02
